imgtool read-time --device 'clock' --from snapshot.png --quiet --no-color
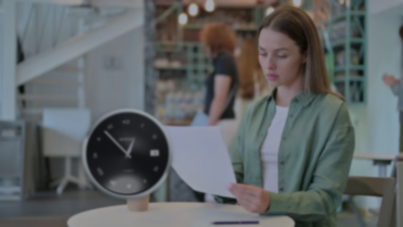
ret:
12:53
